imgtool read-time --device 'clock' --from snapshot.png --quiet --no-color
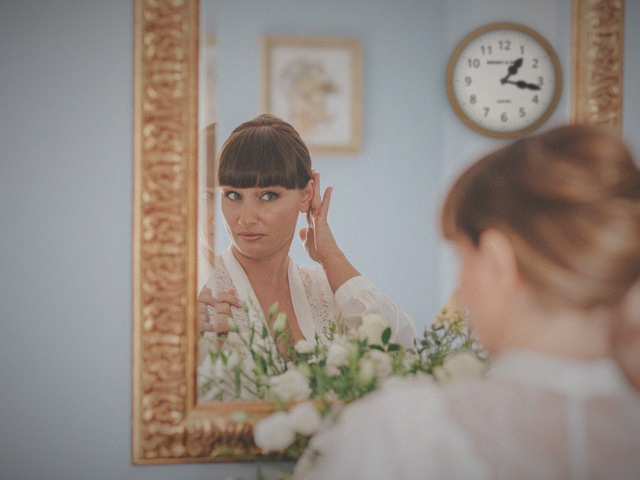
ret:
1:17
